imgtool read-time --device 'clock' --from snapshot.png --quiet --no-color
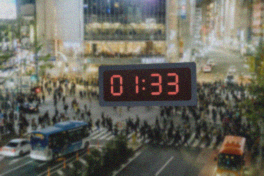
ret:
1:33
